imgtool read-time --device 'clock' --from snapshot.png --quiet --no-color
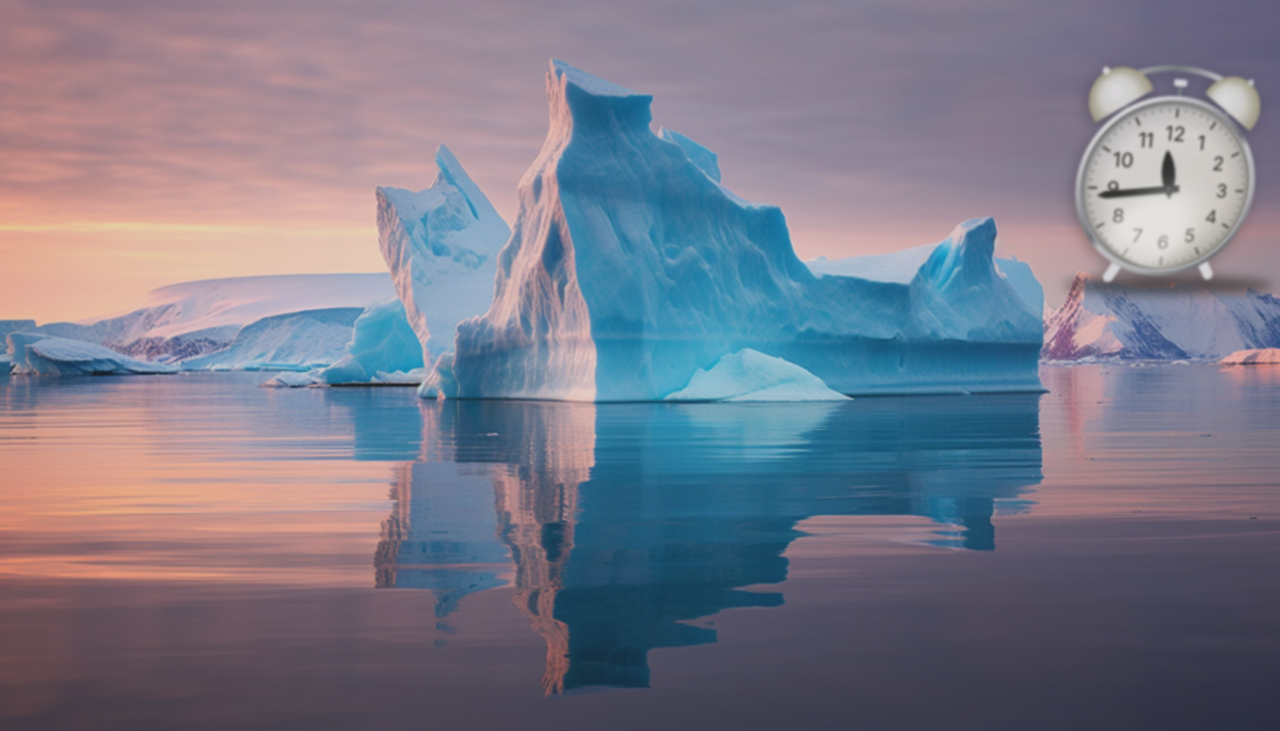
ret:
11:44
